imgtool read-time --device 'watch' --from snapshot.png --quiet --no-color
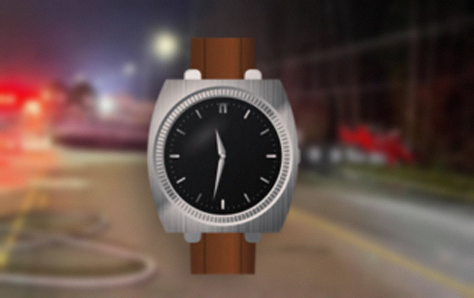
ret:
11:32
